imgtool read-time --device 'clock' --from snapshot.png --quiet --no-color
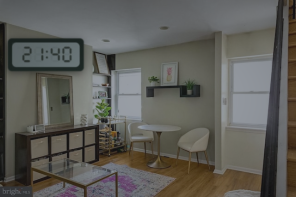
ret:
21:40
